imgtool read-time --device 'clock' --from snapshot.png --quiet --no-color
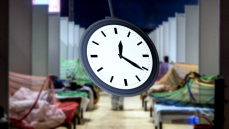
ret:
12:21
